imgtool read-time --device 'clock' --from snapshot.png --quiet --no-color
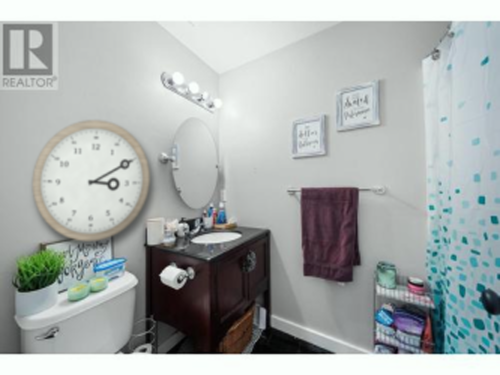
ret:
3:10
